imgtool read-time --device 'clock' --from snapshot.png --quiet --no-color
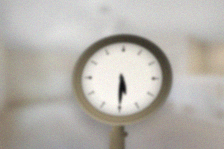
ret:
5:30
